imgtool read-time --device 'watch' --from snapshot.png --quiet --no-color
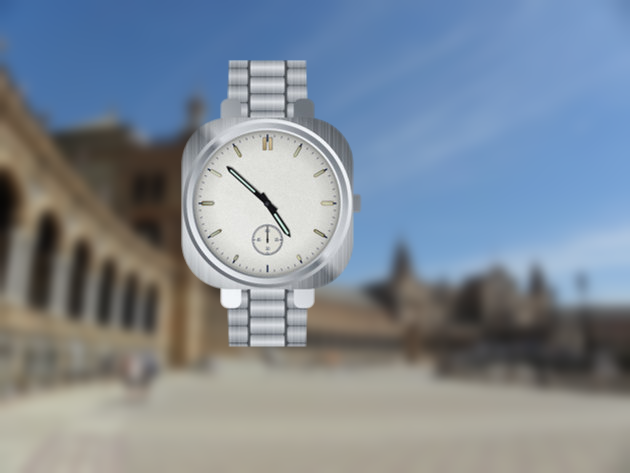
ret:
4:52
